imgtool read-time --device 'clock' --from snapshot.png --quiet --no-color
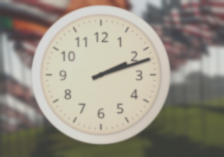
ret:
2:12
